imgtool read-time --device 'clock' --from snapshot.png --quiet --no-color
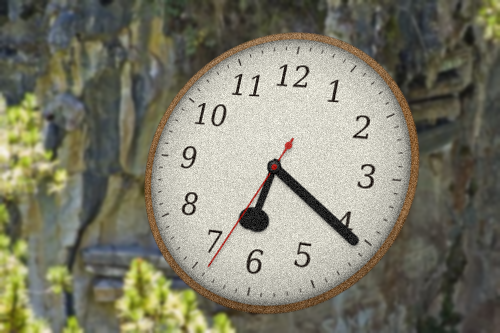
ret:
6:20:34
